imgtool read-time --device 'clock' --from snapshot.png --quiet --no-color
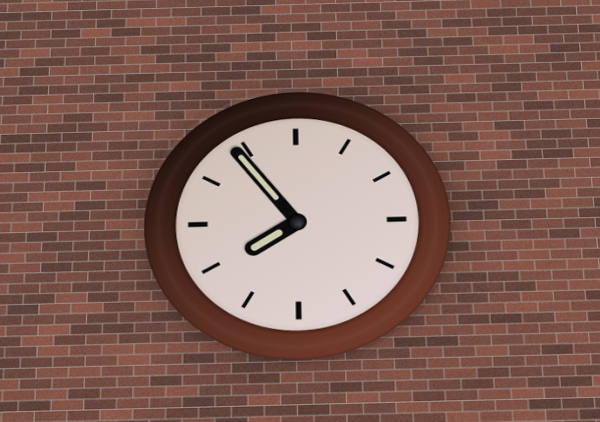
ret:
7:54
